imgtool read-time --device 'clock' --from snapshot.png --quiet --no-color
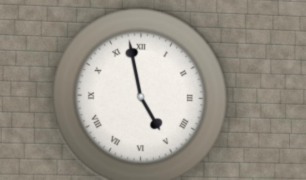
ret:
4:58
